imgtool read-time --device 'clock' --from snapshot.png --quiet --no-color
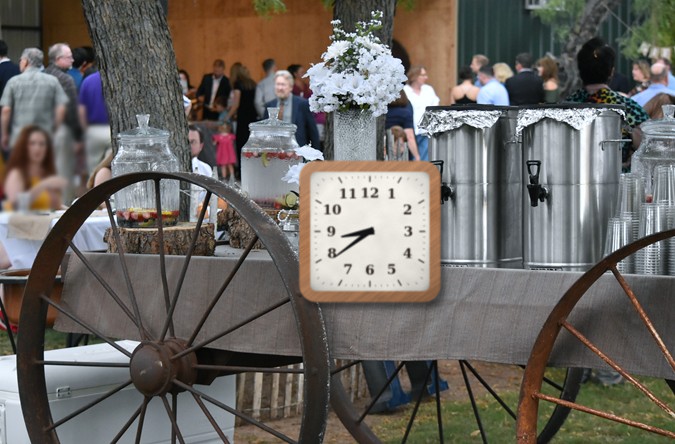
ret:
8:39
